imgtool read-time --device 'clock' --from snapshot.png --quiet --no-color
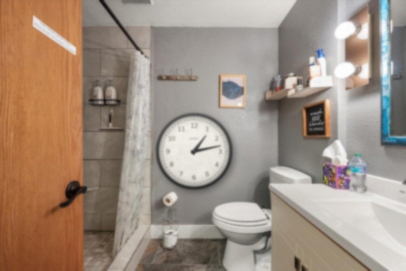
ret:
1:13
